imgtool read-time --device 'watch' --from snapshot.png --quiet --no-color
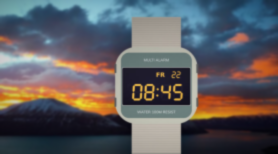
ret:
8:45
